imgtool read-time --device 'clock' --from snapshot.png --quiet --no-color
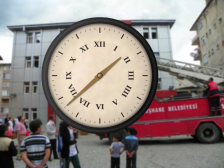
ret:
1:38
